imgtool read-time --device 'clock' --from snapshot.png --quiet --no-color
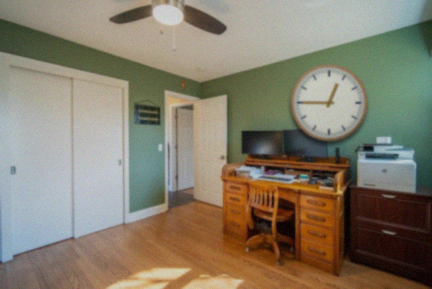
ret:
12:45
